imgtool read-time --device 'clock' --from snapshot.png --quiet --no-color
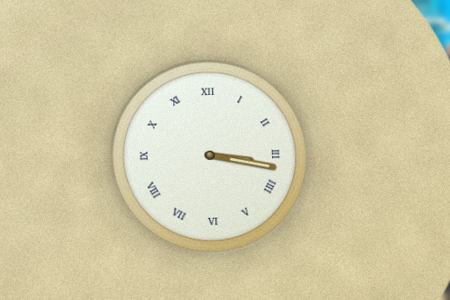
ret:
3:17
